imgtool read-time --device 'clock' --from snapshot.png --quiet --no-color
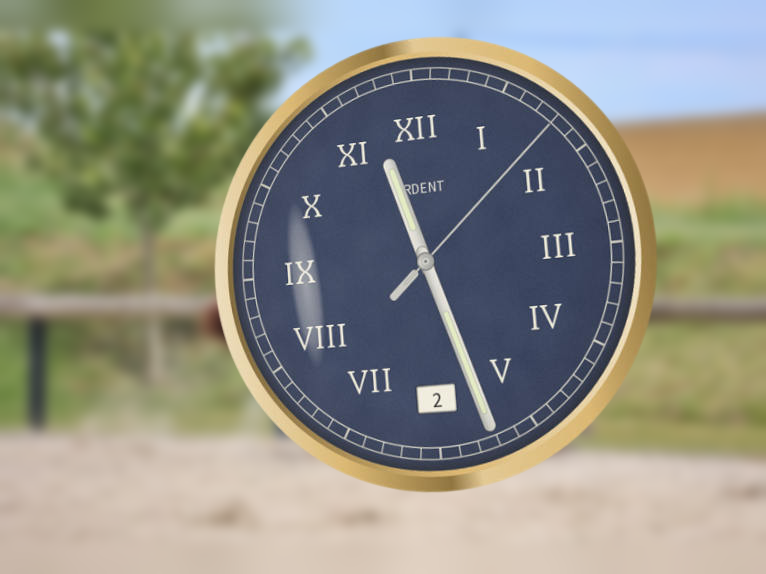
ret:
11:27:08
